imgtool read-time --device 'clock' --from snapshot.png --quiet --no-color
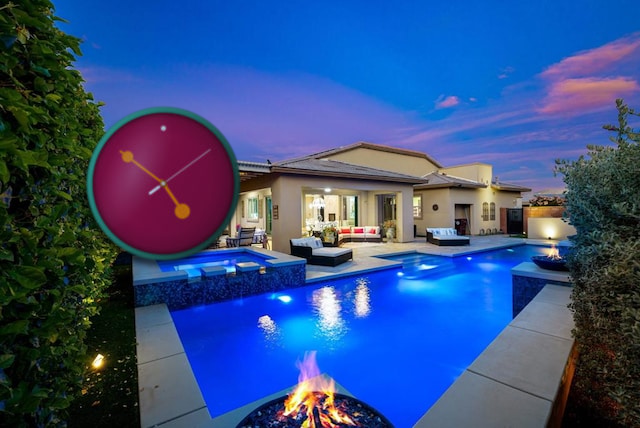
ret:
4:51:09
